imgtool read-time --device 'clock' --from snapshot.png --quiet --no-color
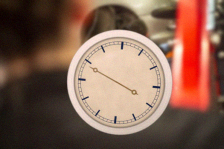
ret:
3:49
